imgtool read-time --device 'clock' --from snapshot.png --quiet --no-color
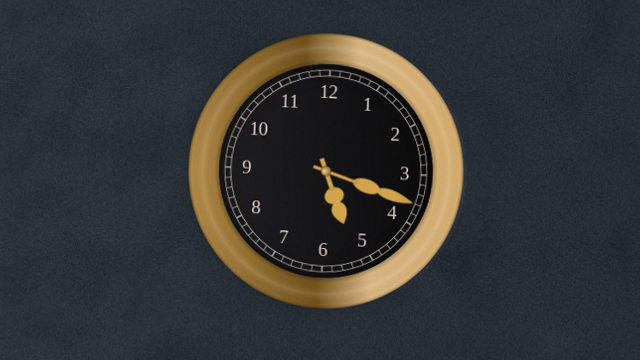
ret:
5:18
